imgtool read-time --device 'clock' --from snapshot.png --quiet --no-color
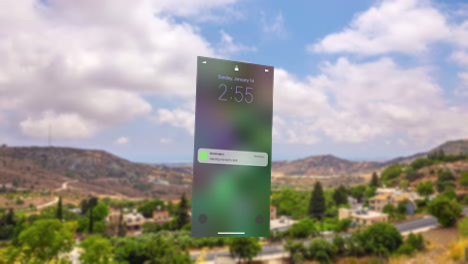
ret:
2:55
